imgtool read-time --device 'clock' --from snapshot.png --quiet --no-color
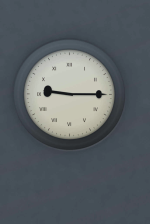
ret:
9:15
